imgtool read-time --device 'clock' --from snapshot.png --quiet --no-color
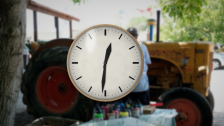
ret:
12:31
